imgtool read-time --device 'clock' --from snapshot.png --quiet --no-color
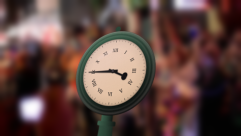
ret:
3:45
